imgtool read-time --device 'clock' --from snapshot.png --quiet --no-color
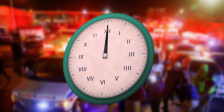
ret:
12:00
